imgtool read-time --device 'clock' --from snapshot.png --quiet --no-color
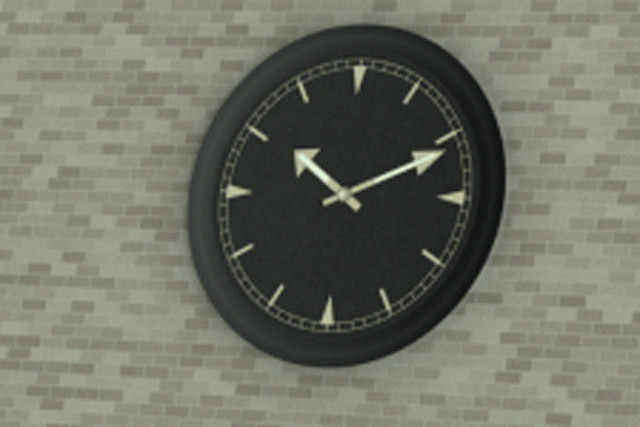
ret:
10:11
